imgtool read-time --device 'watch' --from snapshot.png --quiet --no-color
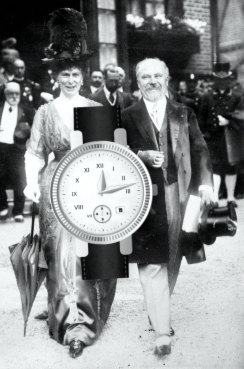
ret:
12:13
